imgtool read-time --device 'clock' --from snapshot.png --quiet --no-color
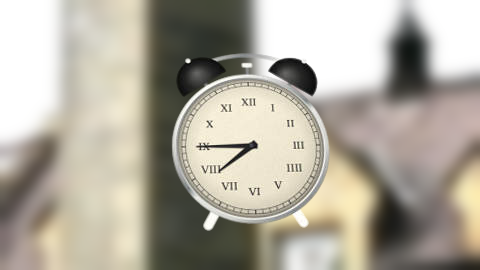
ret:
7:45
